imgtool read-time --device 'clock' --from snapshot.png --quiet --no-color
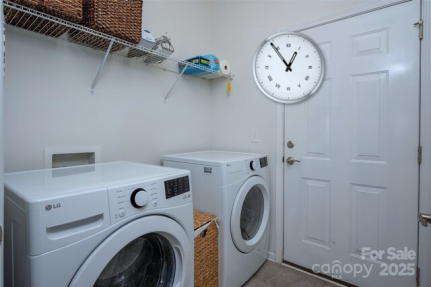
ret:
12:54
